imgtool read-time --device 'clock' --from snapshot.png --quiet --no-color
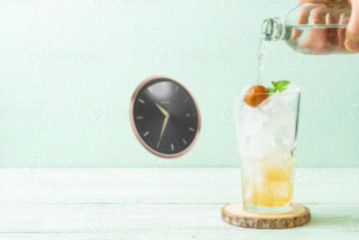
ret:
10:35
